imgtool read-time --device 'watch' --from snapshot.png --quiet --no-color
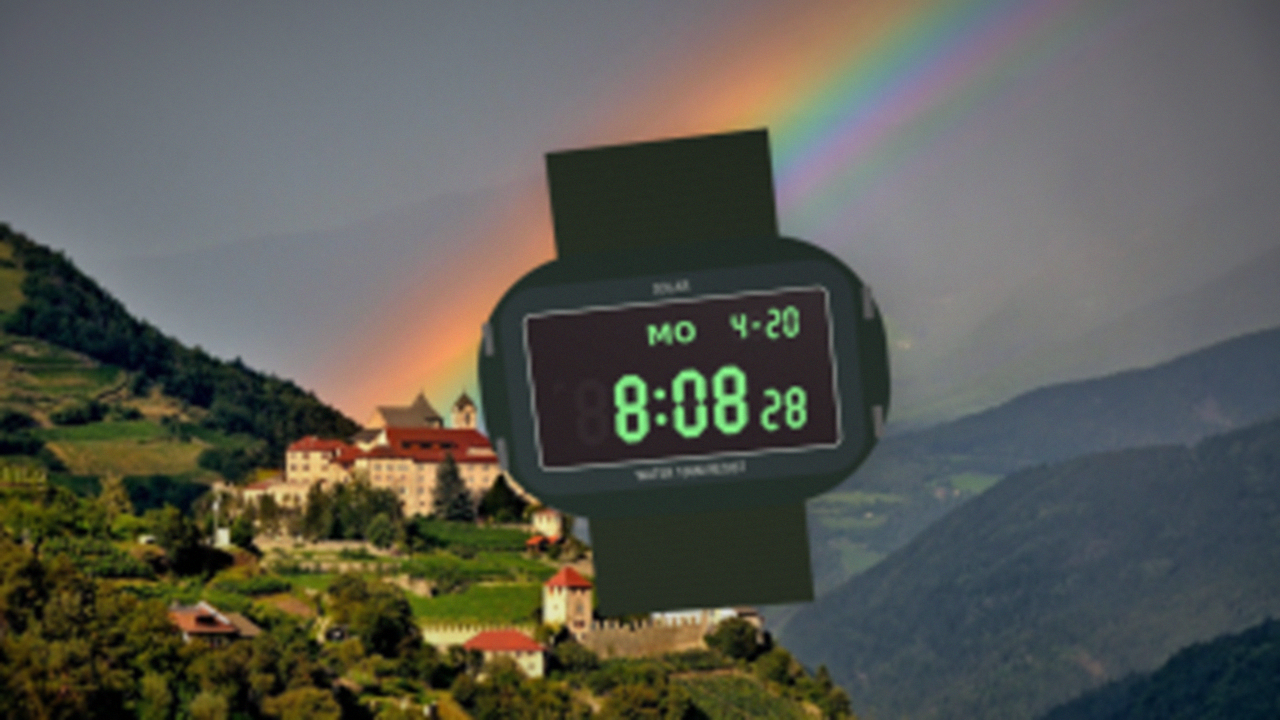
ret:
8:08:28
